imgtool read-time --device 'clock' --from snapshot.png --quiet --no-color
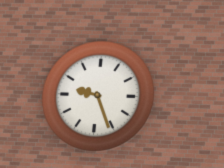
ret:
9:26
